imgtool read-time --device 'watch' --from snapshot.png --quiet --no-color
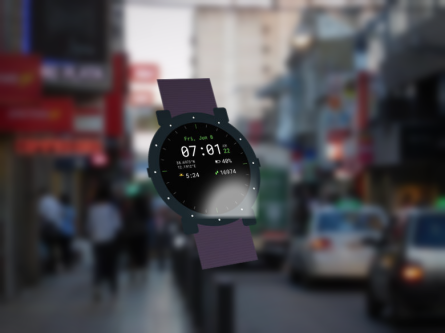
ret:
7:01
